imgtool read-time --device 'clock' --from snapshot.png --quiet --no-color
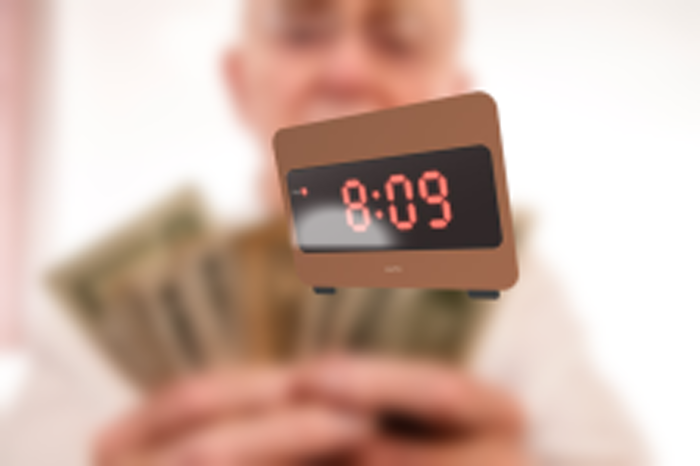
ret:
8:09
